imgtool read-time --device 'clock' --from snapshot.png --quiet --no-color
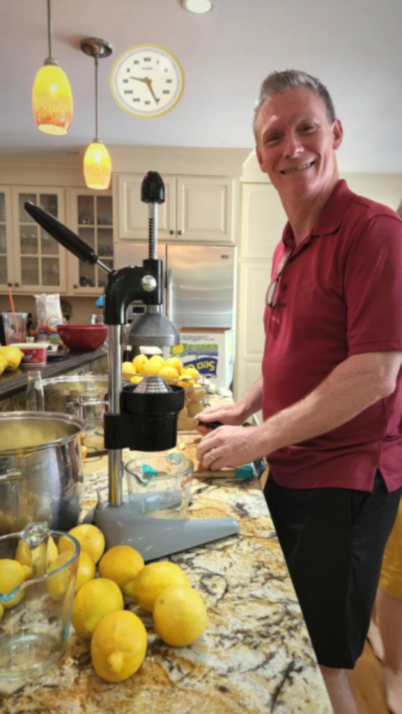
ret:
9:26
